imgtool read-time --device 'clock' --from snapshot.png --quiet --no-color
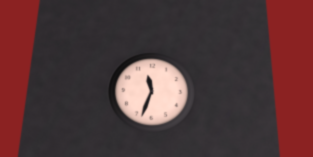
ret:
11:33
